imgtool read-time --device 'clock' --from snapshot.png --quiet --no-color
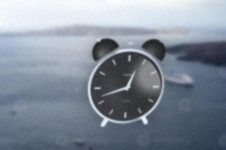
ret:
12:42
